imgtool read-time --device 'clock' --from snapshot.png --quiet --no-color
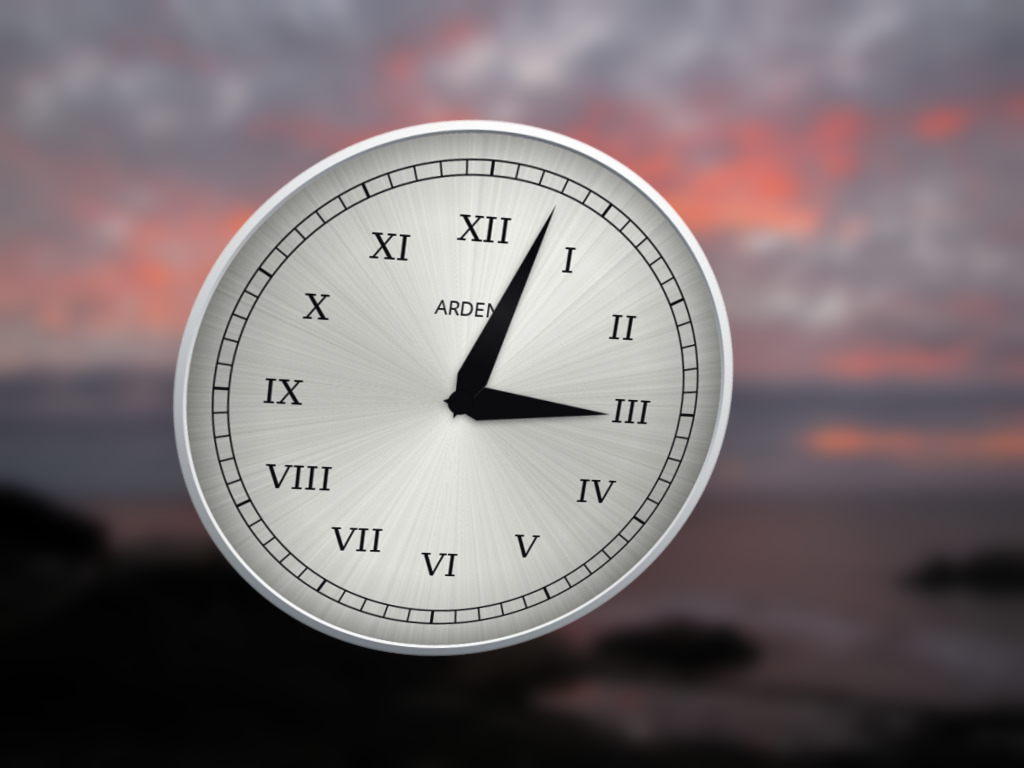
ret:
3:03
